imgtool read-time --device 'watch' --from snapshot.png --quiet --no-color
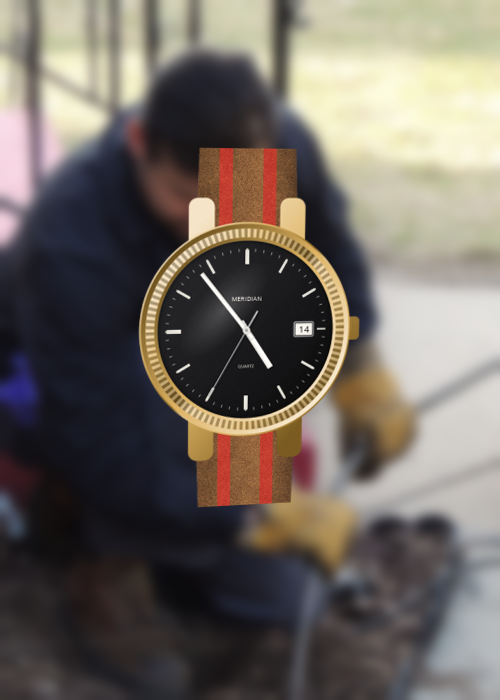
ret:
4:53:35
